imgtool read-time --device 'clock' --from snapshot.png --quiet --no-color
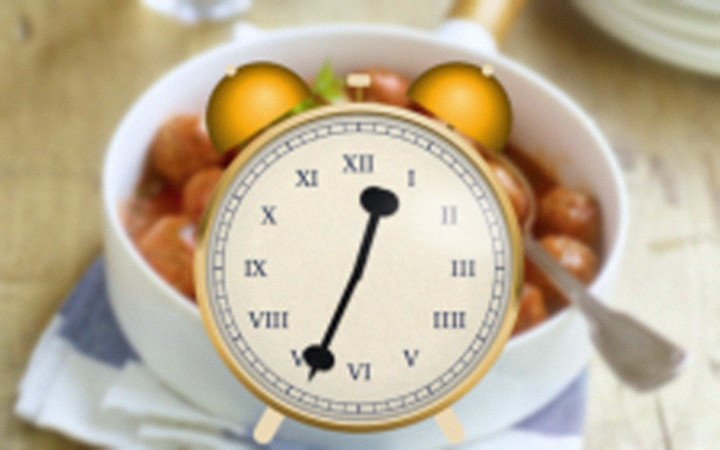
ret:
12:34
